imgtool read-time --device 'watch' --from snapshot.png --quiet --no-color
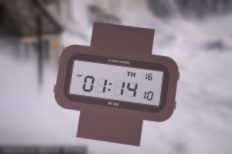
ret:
1:14:10
